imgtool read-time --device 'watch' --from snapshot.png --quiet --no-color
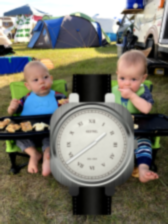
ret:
1:39
